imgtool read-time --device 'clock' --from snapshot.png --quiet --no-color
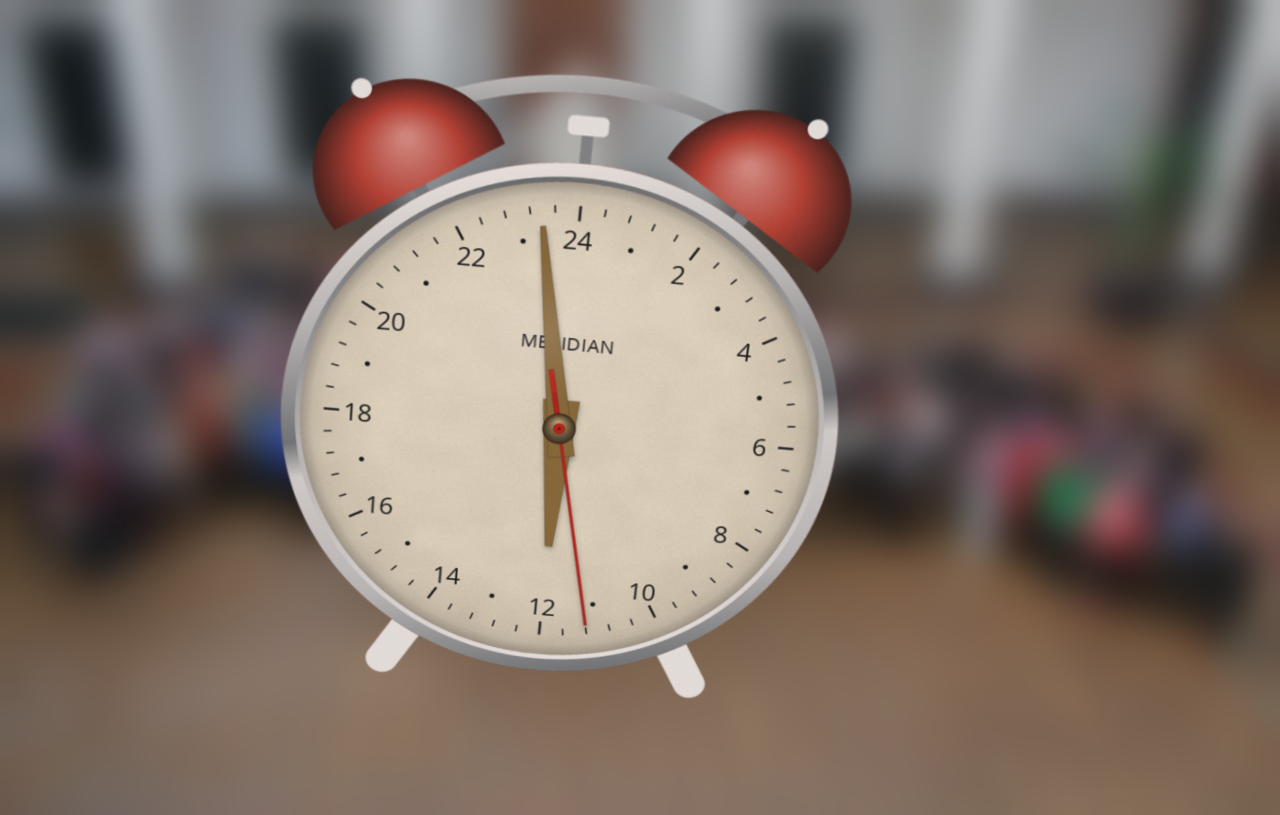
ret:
11:58:28
